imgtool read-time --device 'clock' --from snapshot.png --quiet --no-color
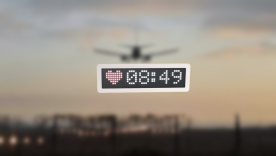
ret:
8:49
